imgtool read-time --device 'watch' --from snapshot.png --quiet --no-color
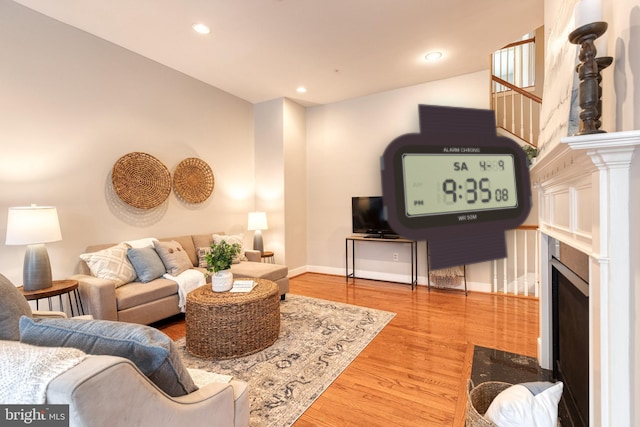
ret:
9:35:08
